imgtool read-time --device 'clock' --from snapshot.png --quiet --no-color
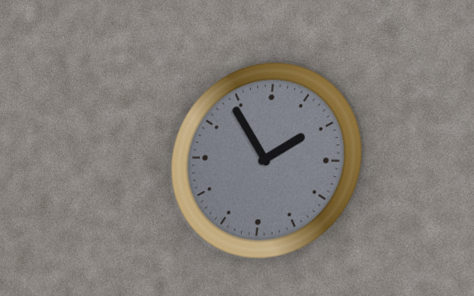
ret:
1:54
